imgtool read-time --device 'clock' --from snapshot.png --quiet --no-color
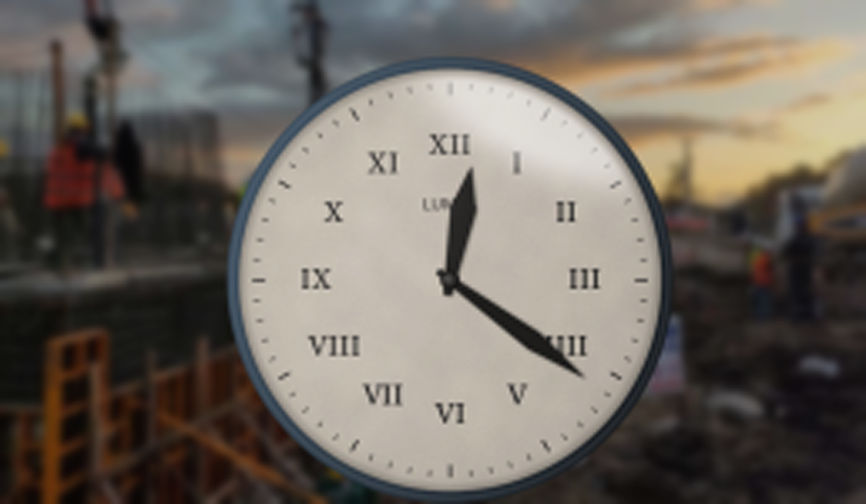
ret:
12:21
